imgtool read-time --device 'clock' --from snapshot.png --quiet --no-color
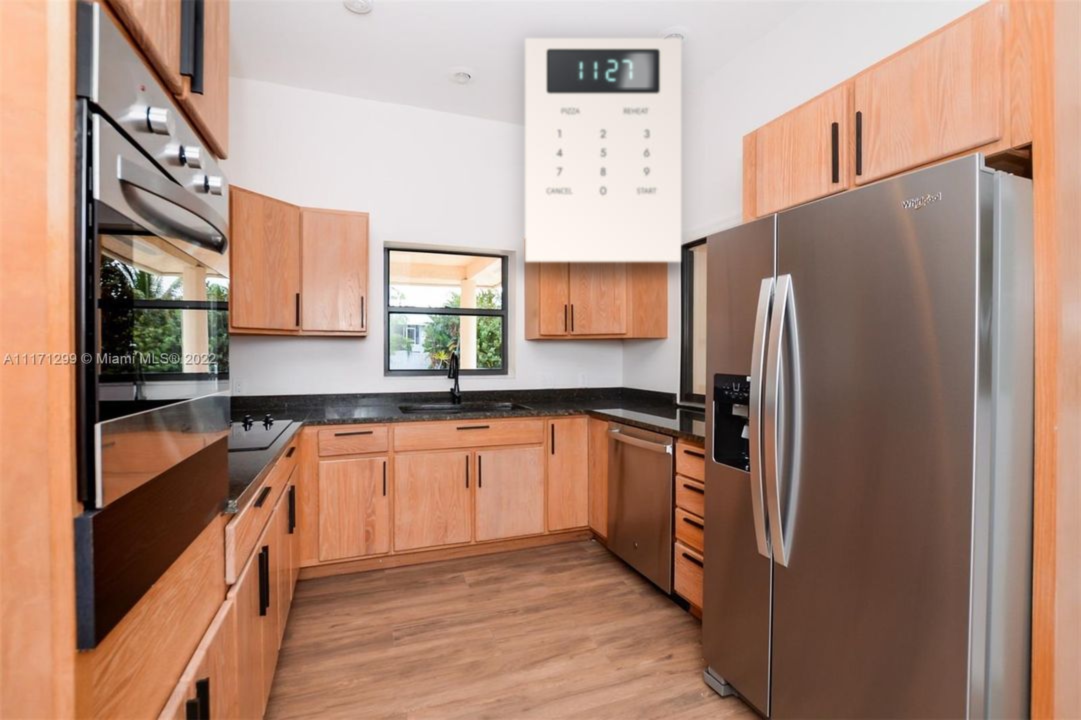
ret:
11:27
